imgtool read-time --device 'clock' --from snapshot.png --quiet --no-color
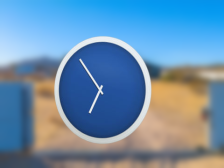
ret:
6:54
